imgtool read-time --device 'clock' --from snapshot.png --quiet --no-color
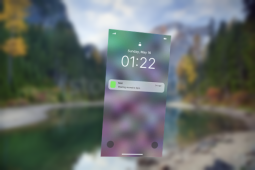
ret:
1:22
